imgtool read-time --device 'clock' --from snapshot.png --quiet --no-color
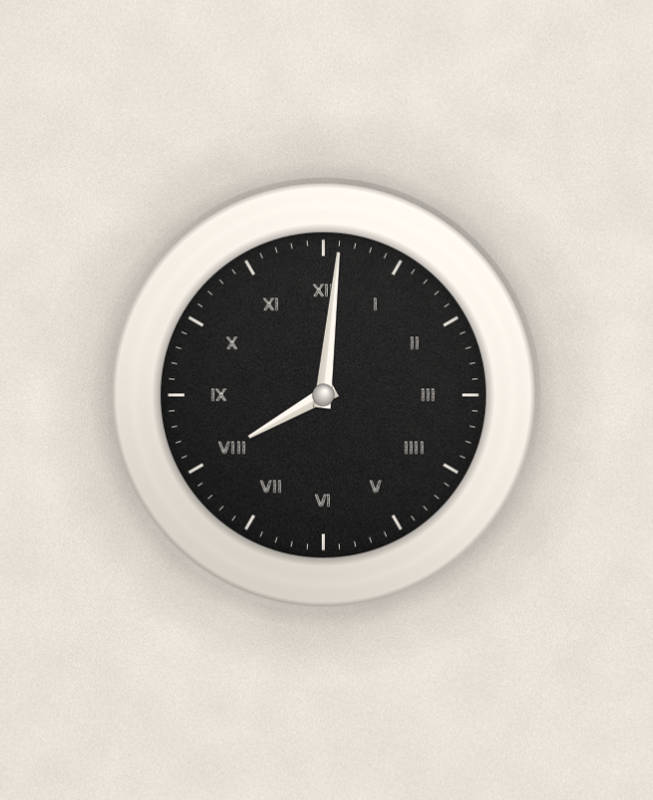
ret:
8:01
